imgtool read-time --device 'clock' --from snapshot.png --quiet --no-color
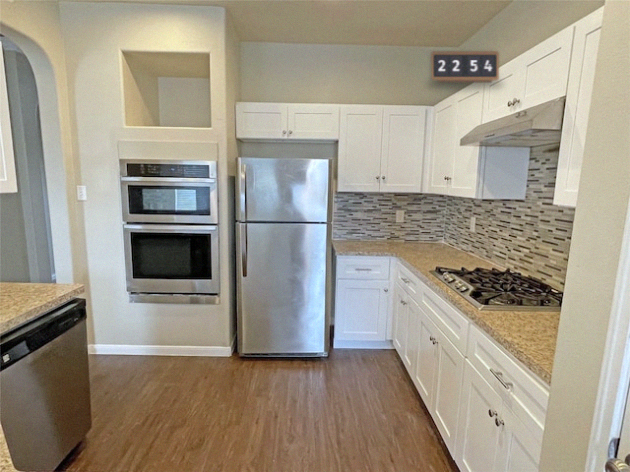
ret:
22:54
